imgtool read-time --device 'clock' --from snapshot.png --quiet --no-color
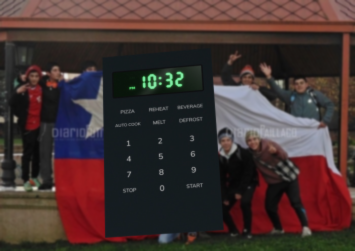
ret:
10:32
